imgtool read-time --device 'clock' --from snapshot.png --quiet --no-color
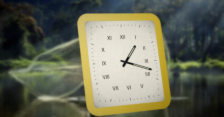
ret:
1:18
